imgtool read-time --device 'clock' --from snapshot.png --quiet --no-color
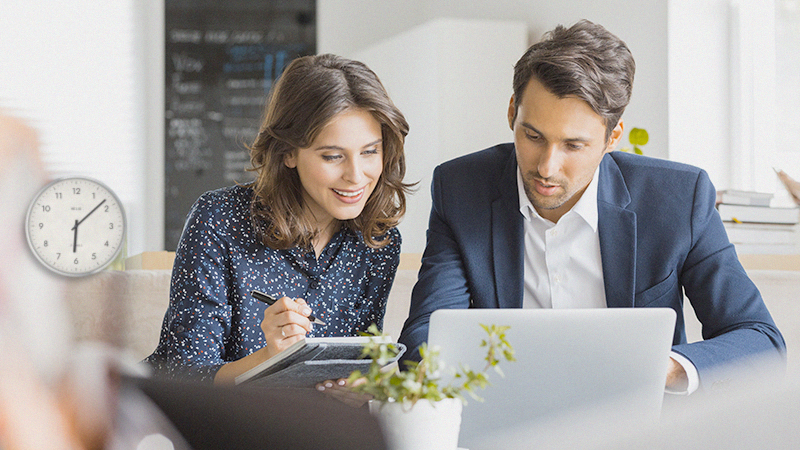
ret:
6:08
